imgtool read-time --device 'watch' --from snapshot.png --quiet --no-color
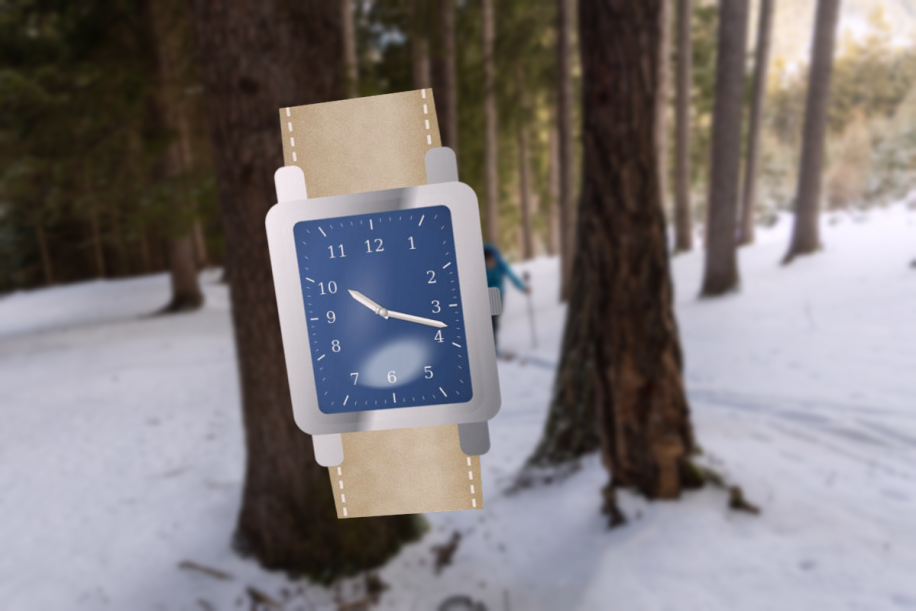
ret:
10:18
